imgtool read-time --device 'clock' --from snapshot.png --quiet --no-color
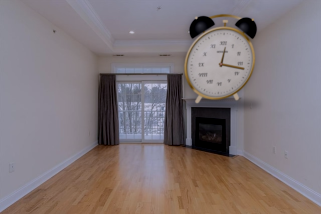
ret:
12:17
